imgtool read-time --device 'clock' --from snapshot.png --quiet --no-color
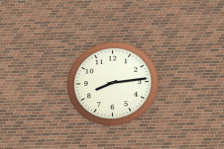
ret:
8:14
